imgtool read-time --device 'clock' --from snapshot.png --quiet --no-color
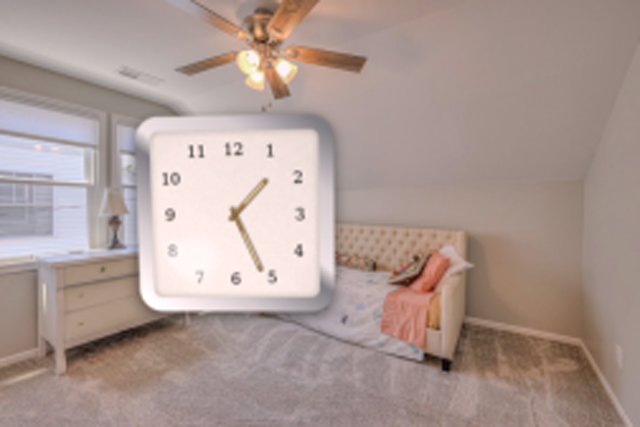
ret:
1:26
